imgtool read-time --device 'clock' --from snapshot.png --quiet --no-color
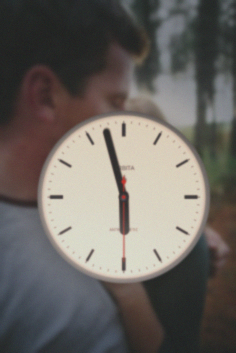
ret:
5:57:30
